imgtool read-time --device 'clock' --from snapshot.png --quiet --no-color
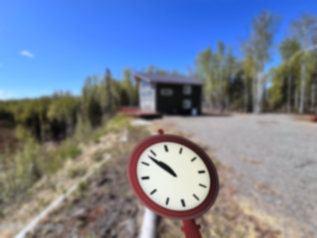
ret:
10:53
